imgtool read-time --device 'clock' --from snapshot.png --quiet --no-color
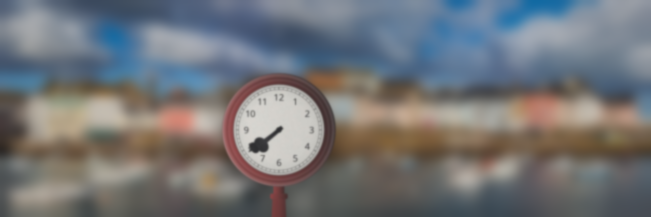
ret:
7:39
